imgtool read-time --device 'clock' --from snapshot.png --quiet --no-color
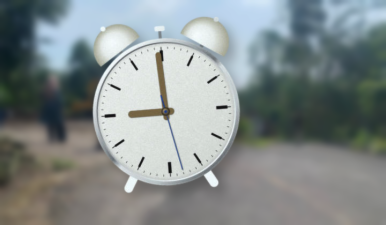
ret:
8:59:28
